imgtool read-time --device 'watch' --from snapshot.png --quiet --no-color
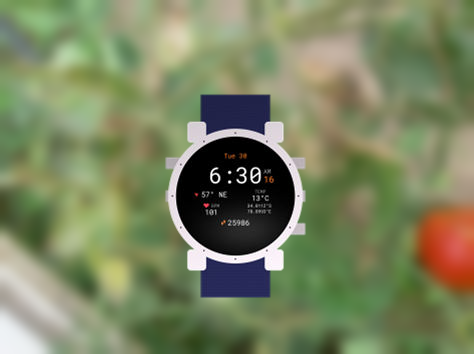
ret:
6:30:16
